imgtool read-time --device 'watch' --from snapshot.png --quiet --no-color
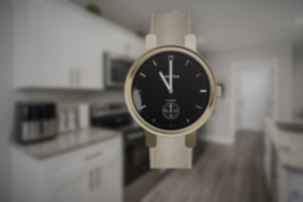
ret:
11:00
